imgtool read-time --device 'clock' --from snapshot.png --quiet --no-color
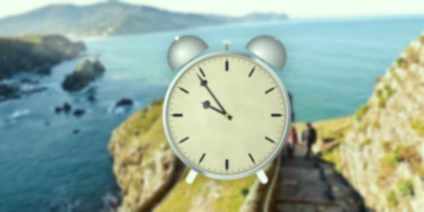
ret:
9:54
